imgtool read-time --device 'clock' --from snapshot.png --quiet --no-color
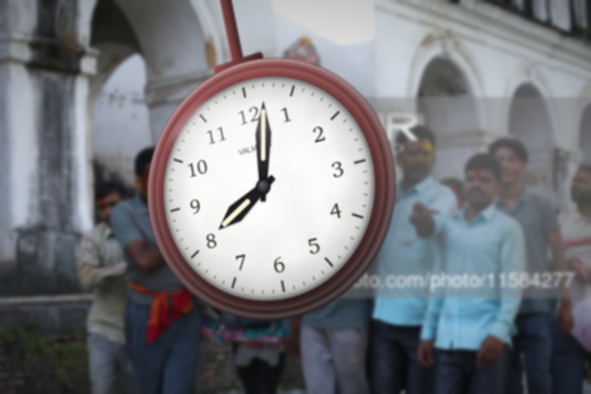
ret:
8:02
